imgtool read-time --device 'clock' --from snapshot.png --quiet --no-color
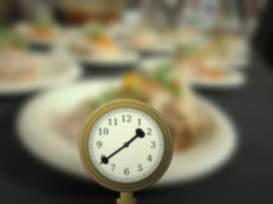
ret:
1:39
